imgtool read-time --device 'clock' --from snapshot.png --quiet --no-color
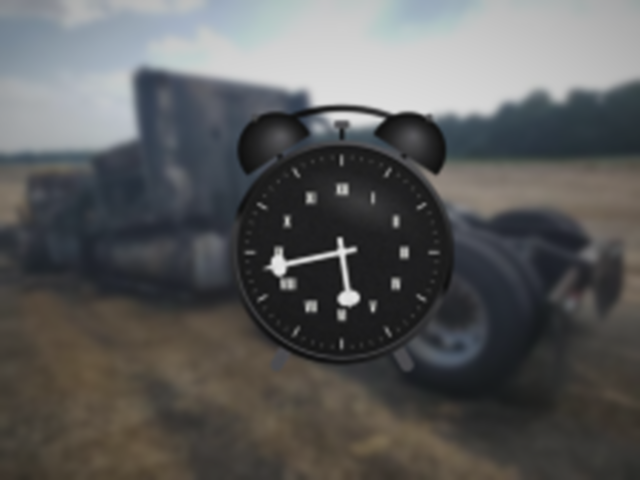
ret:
5:43
